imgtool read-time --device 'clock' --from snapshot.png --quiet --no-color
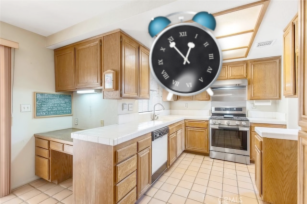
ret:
12:54
